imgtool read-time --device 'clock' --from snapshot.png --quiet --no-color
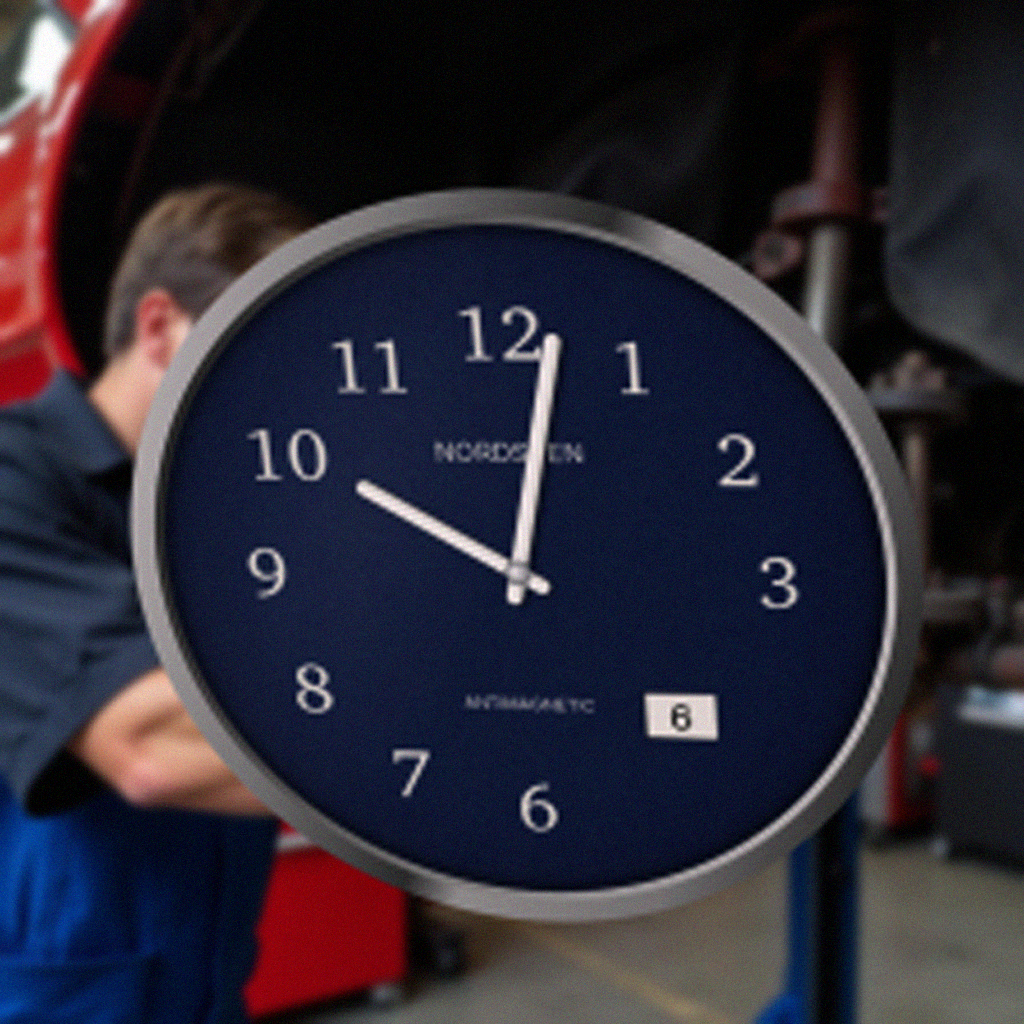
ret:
10:02
